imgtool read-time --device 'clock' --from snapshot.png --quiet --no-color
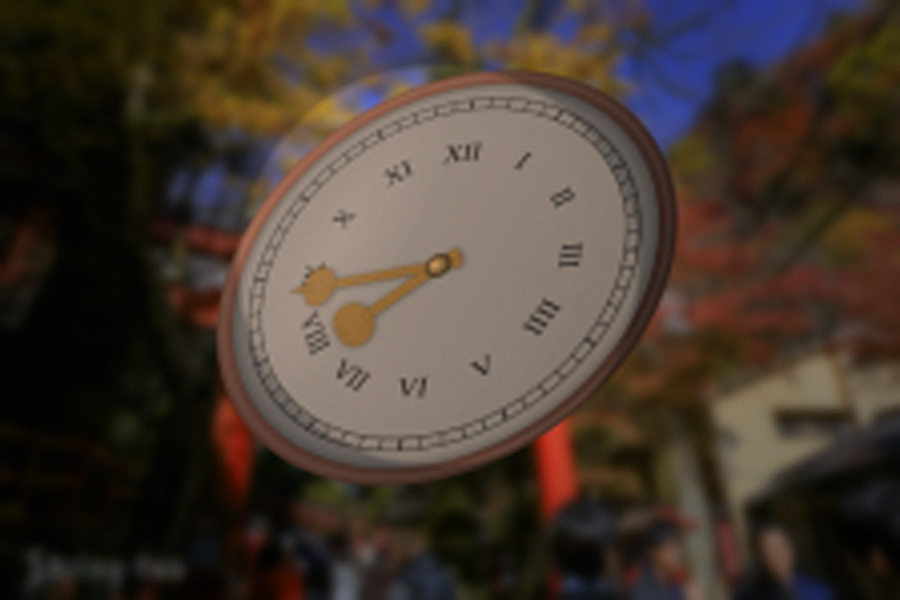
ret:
7:44
